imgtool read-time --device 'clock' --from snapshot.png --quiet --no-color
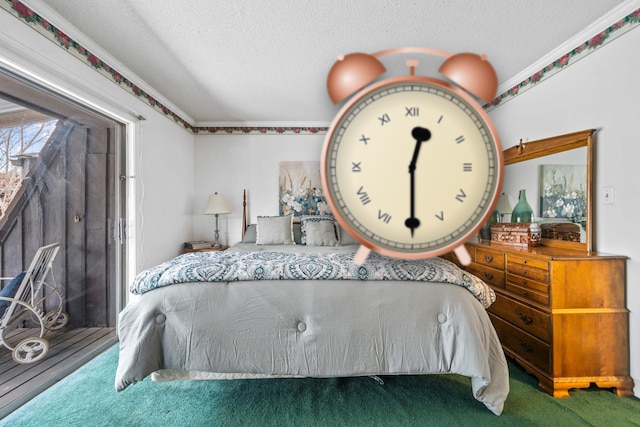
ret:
12:30
